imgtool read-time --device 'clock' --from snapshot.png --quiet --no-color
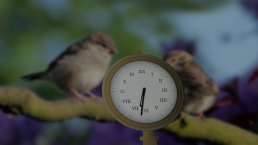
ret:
6:32
